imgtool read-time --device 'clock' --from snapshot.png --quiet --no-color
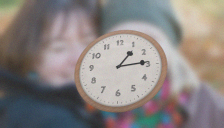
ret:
1:14
